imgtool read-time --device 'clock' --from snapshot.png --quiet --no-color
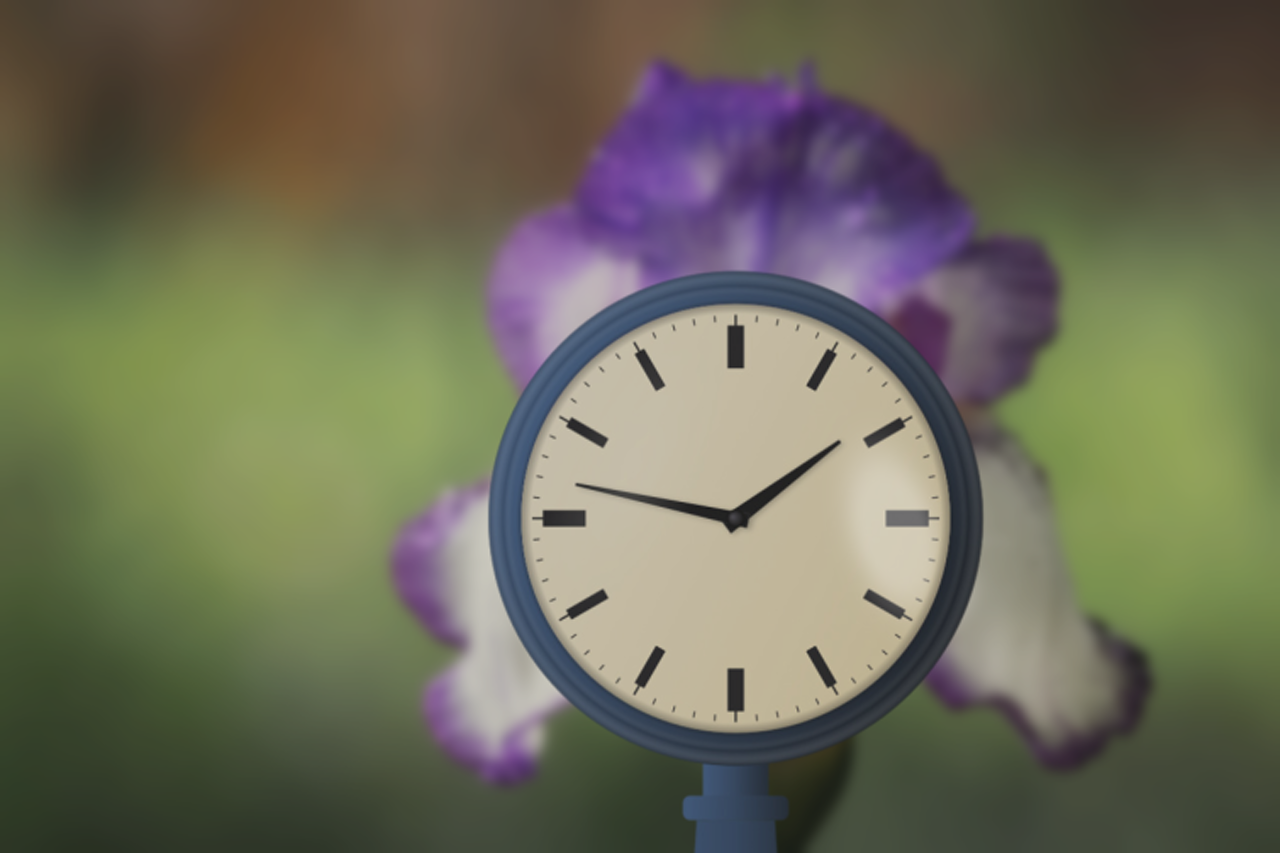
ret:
1:47
